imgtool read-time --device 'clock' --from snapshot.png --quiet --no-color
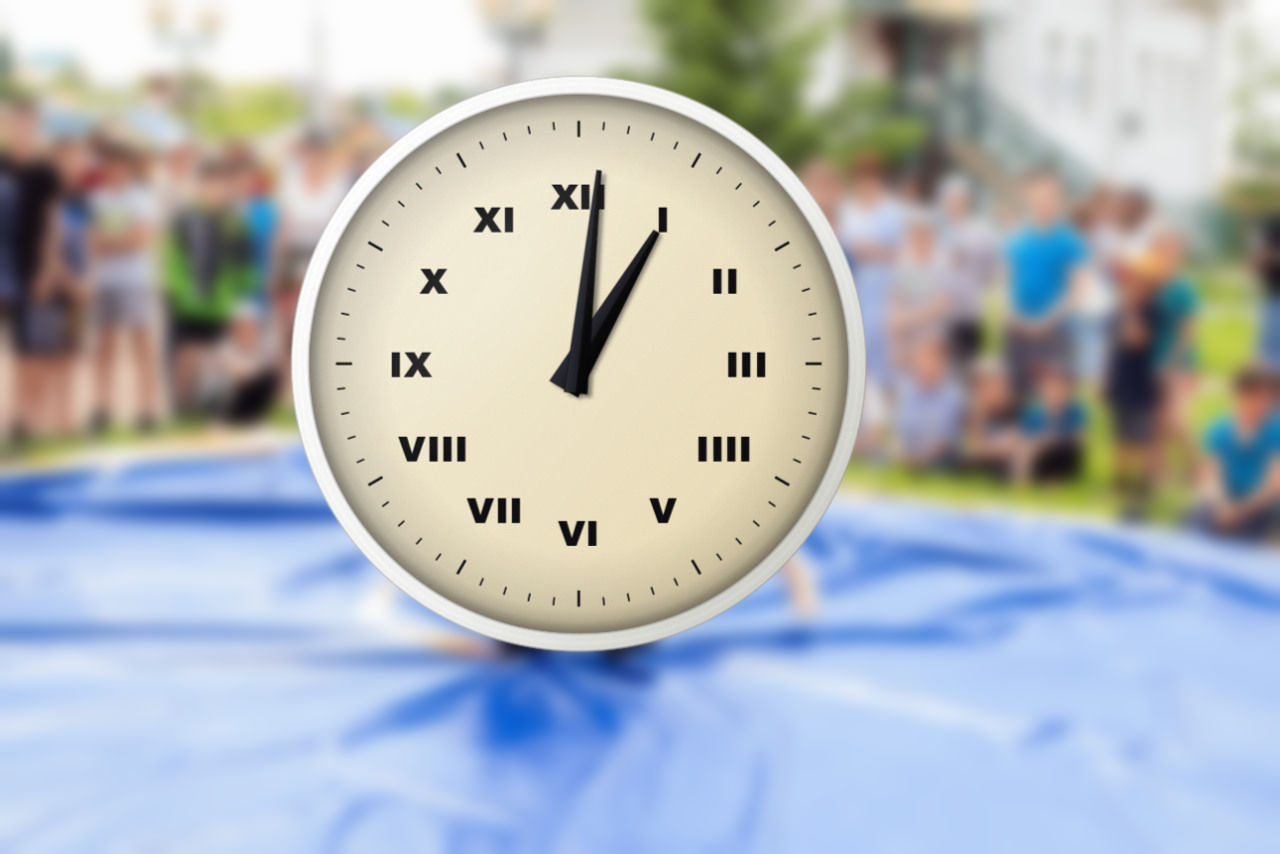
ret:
1:01
